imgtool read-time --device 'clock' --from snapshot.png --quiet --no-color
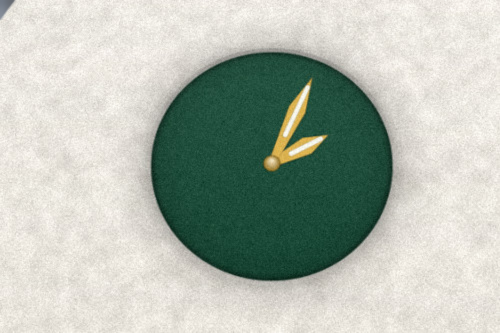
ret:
2:04
